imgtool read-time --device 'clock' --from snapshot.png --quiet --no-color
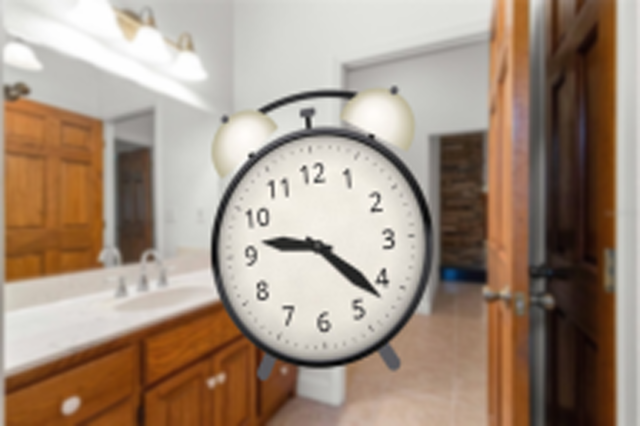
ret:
9:22
